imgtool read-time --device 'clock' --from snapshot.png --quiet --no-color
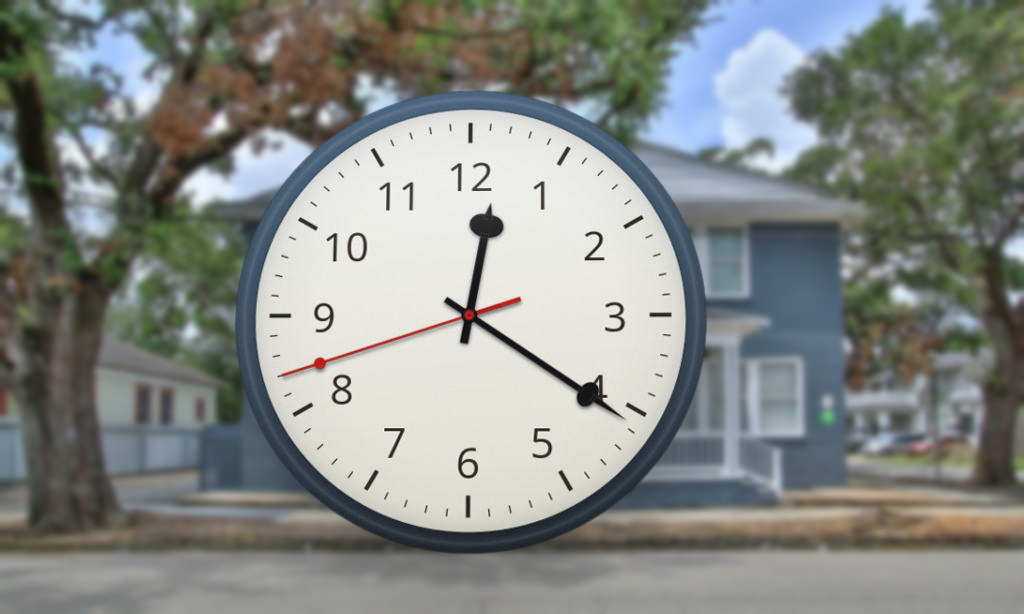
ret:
12:20:42
